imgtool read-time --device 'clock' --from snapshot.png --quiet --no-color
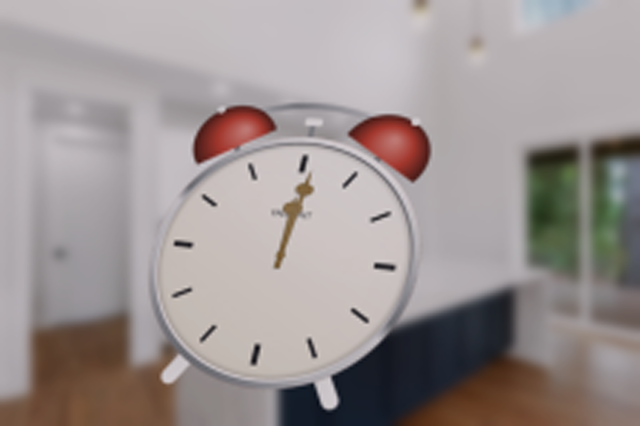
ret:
12:01
